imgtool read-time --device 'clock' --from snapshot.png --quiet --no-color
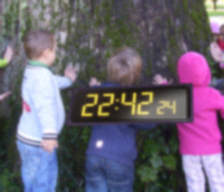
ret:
22:42:24
